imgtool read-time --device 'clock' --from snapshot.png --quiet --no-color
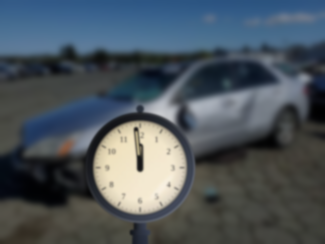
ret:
11:59
